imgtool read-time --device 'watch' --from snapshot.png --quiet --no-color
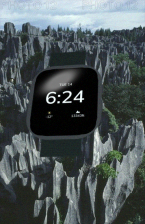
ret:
6:24
